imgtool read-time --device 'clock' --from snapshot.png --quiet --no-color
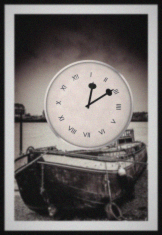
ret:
1:14
